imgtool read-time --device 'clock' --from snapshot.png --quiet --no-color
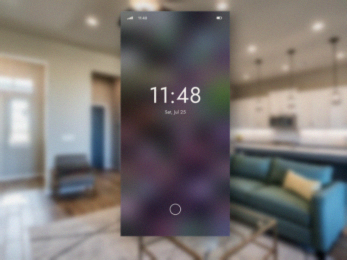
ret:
11:48
